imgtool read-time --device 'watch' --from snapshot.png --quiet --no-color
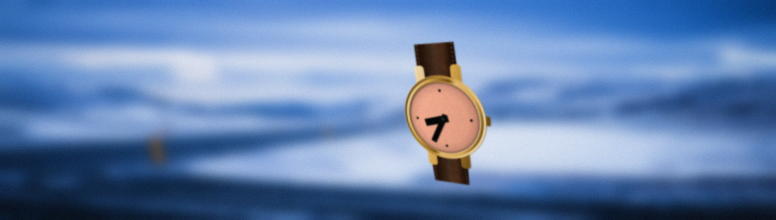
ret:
8:35
